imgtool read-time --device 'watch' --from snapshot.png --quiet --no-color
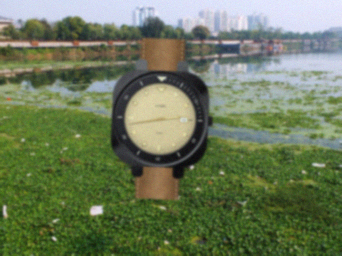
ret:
2:43
